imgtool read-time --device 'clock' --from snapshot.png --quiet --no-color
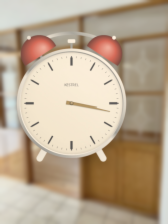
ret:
3:17
